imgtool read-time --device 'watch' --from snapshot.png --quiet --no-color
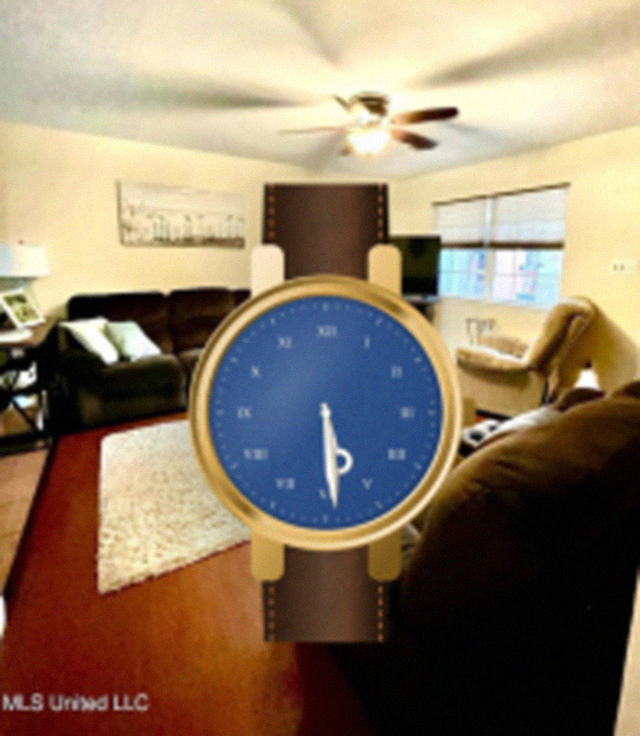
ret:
5:29
